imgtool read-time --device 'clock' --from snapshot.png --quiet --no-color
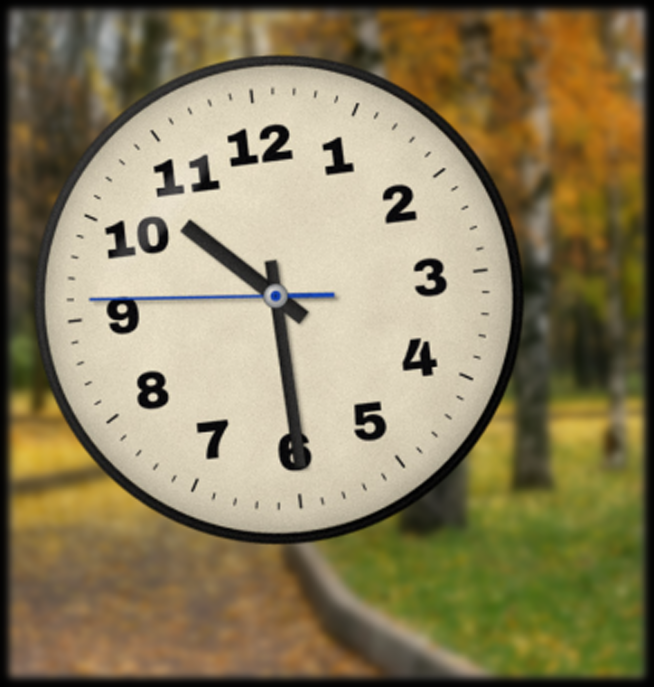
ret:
10:29:46
